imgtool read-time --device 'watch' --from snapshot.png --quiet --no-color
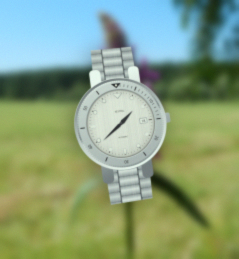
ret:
1:39
